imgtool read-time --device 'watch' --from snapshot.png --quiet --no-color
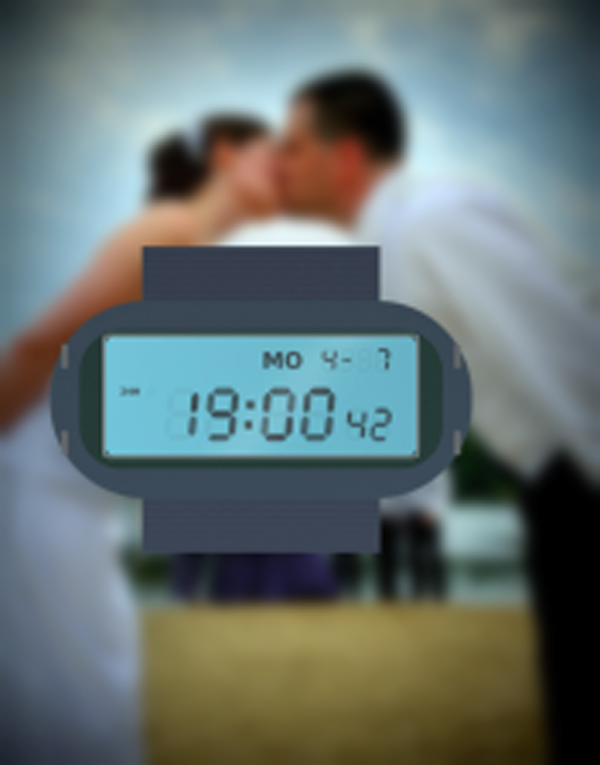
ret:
19:00:42
